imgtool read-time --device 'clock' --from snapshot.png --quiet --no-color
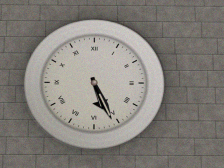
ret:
5:26
